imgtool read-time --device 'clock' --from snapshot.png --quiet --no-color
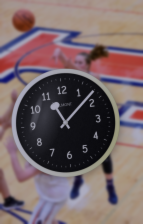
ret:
11:08
